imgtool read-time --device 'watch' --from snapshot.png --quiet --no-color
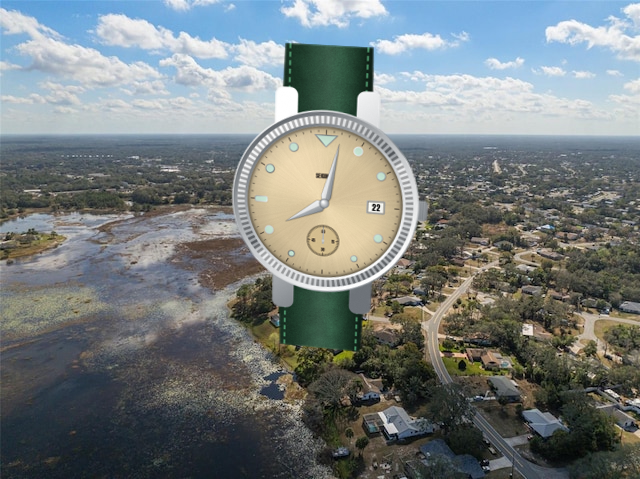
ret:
8:02
